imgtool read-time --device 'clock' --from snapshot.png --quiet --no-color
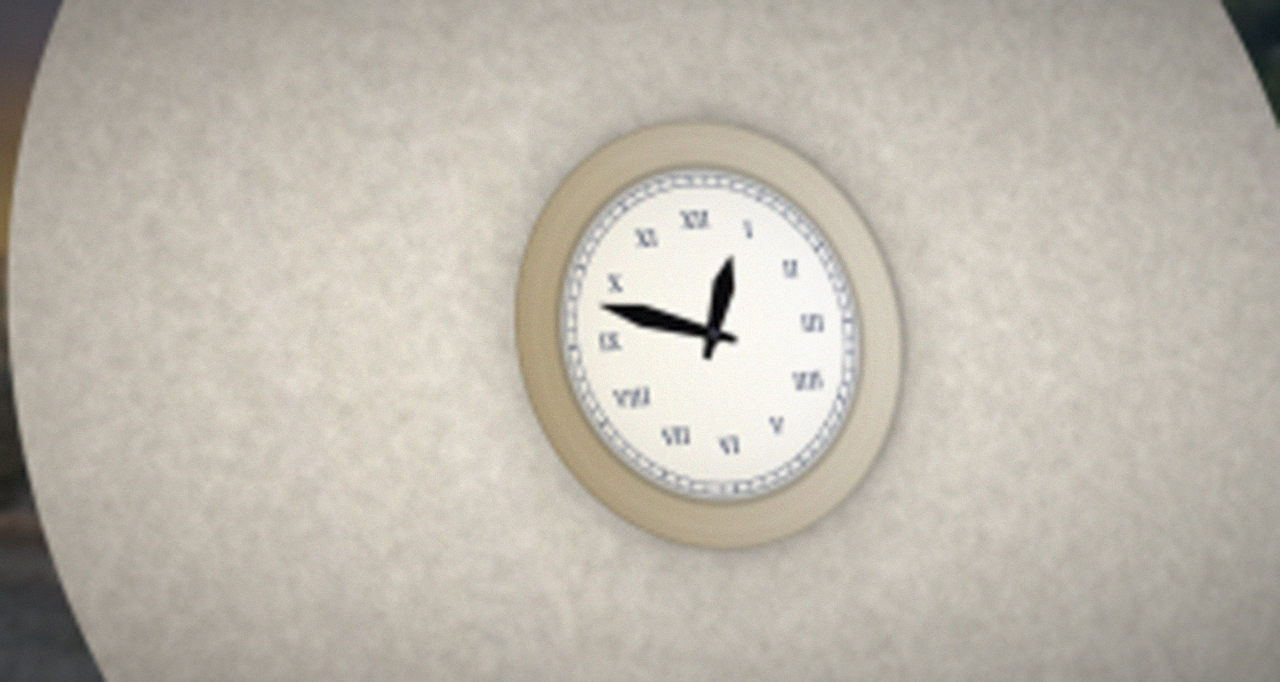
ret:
12:48
